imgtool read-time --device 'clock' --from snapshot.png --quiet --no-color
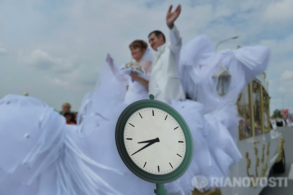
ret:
8:40
